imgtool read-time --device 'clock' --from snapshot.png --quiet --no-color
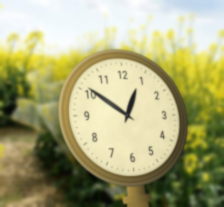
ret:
12:51
